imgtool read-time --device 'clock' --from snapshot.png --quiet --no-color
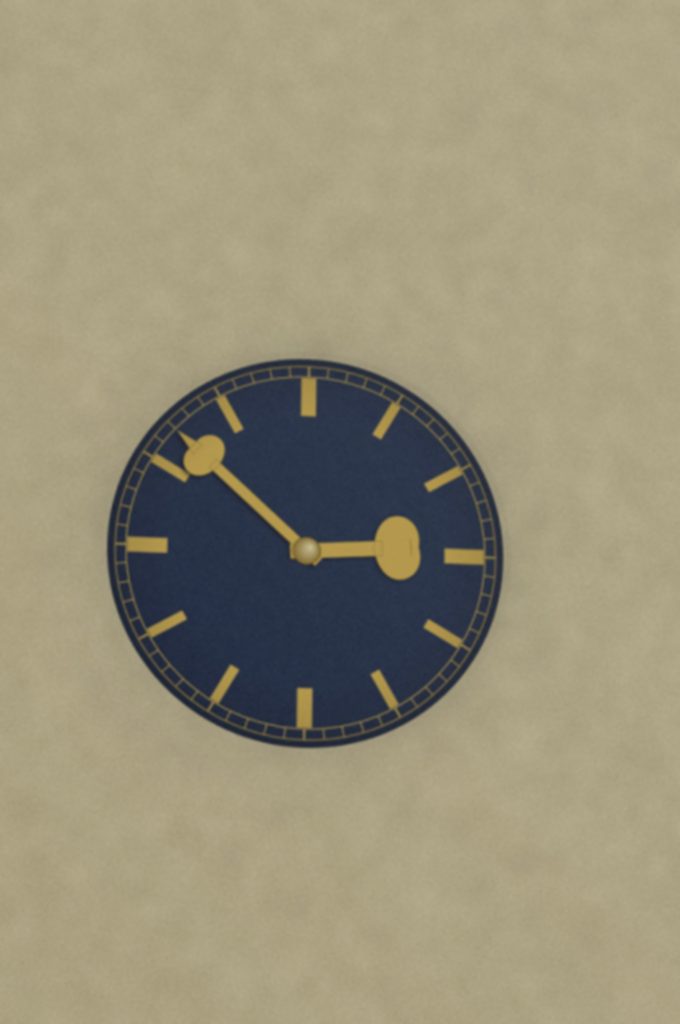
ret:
2:52
